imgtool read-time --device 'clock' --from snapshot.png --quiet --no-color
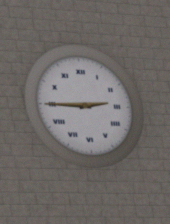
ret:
2:45
